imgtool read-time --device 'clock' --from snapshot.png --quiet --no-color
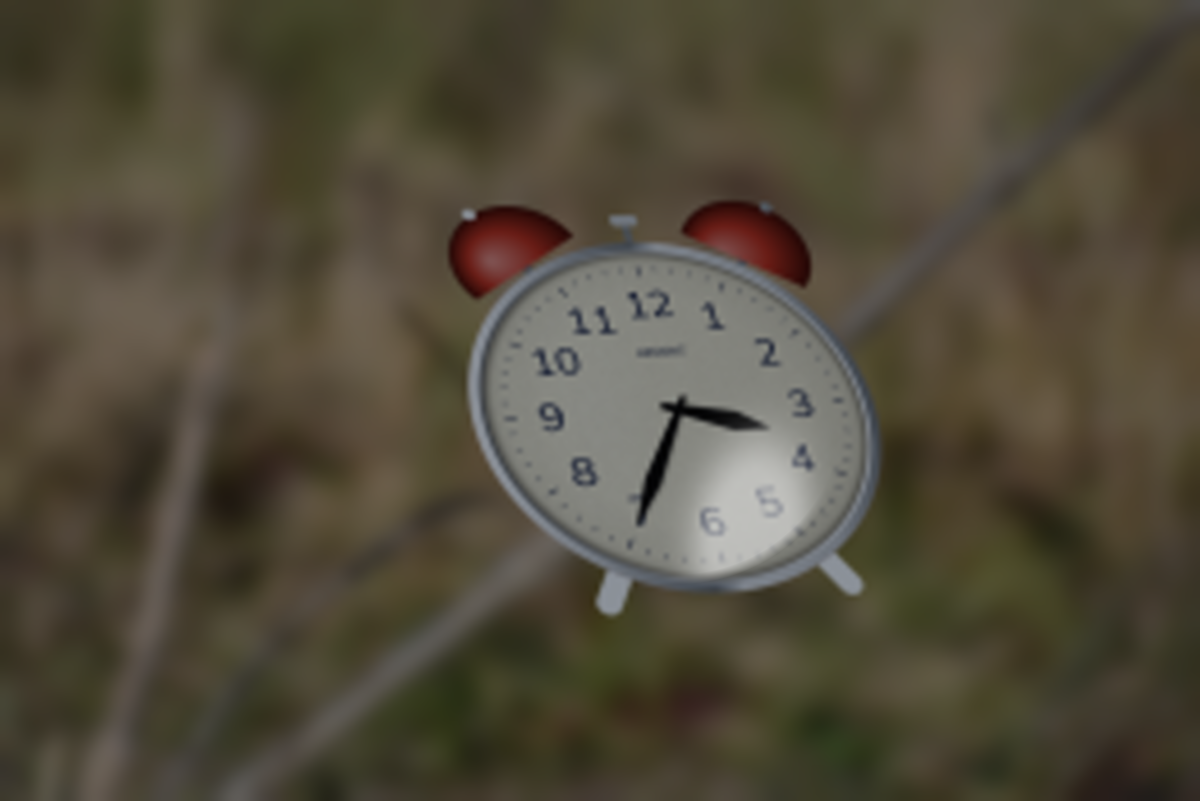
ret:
3:35
